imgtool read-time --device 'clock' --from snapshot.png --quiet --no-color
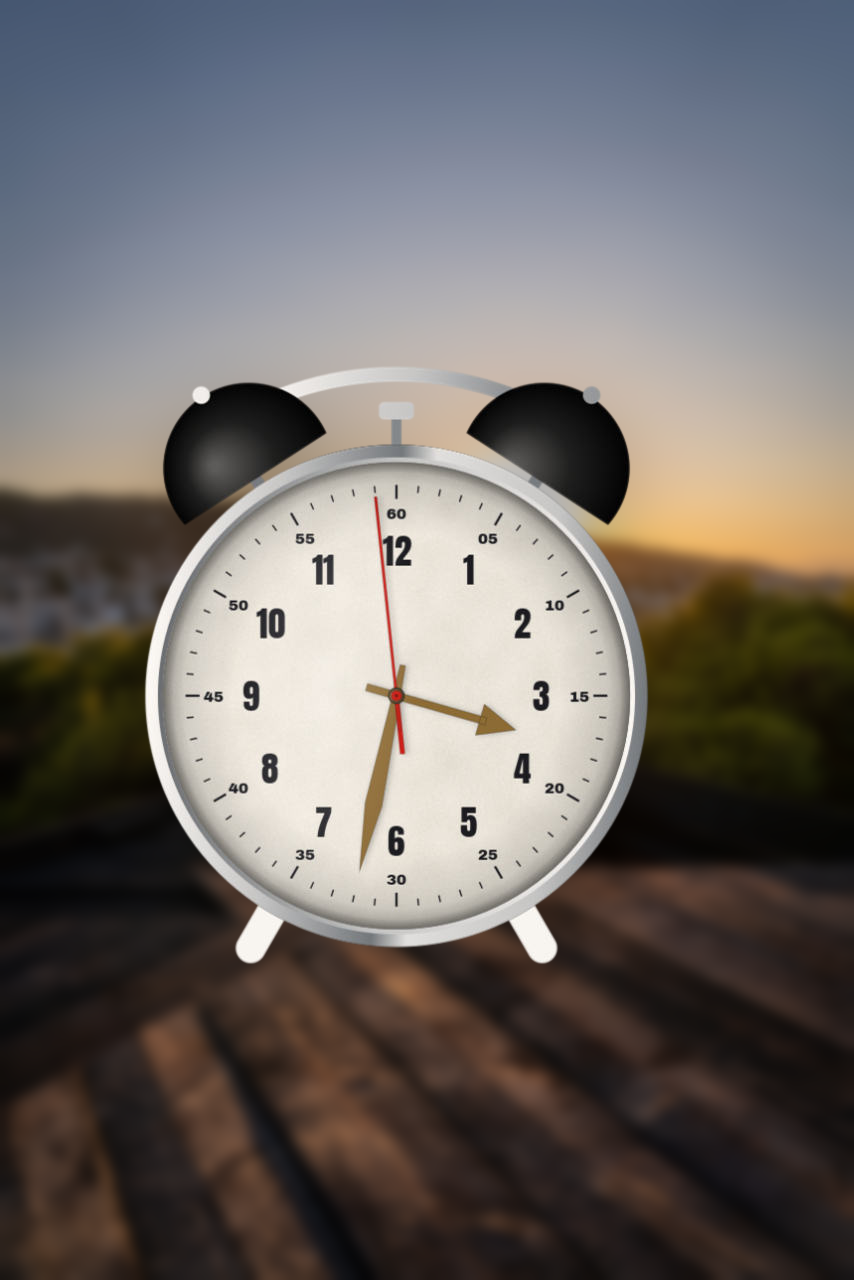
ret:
3:31:59
